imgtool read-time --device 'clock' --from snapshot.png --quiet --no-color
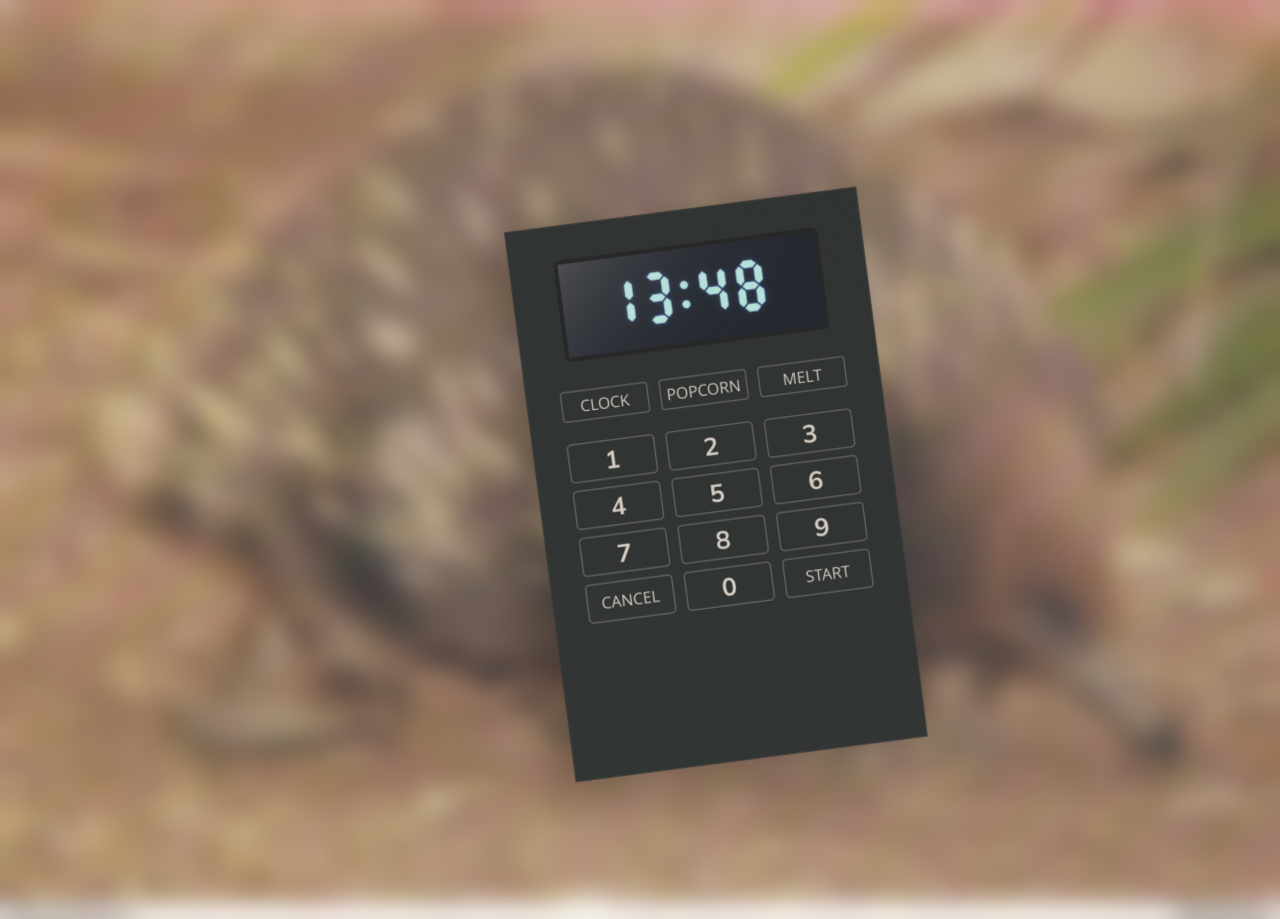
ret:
13:48
